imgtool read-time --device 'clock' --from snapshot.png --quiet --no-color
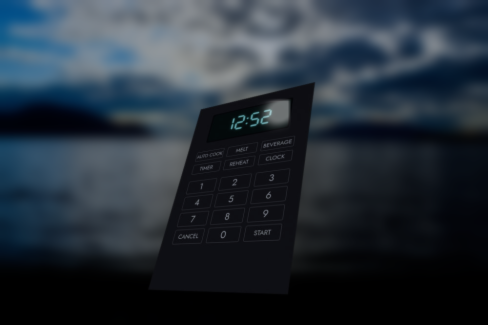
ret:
12:52
